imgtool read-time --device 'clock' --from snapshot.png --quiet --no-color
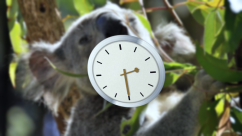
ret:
2:30
